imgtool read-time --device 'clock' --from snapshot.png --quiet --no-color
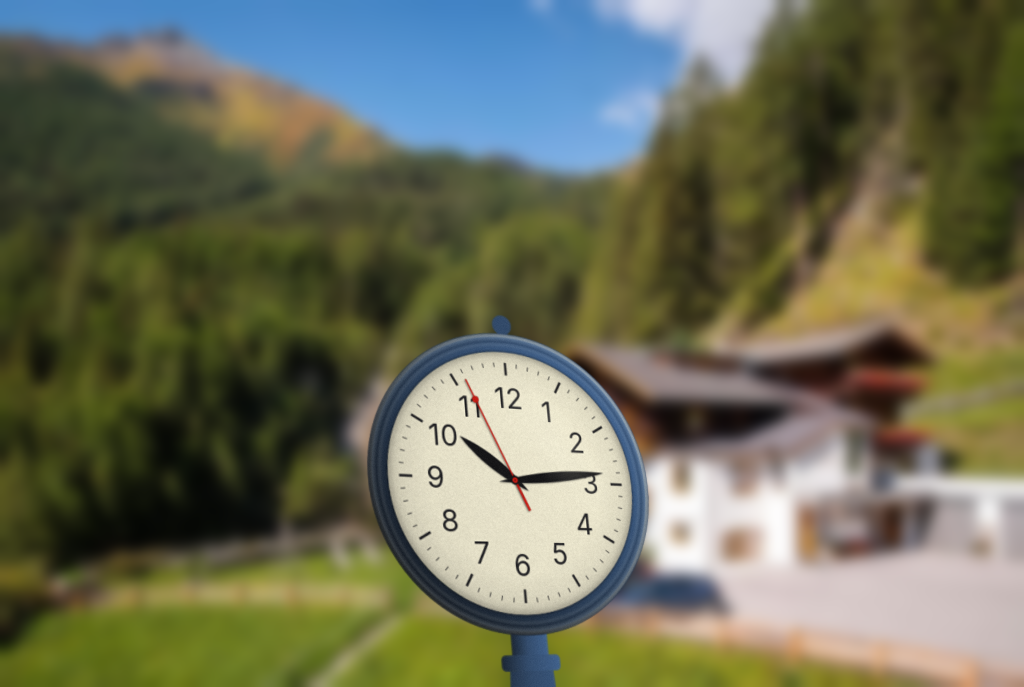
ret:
10:13:56
